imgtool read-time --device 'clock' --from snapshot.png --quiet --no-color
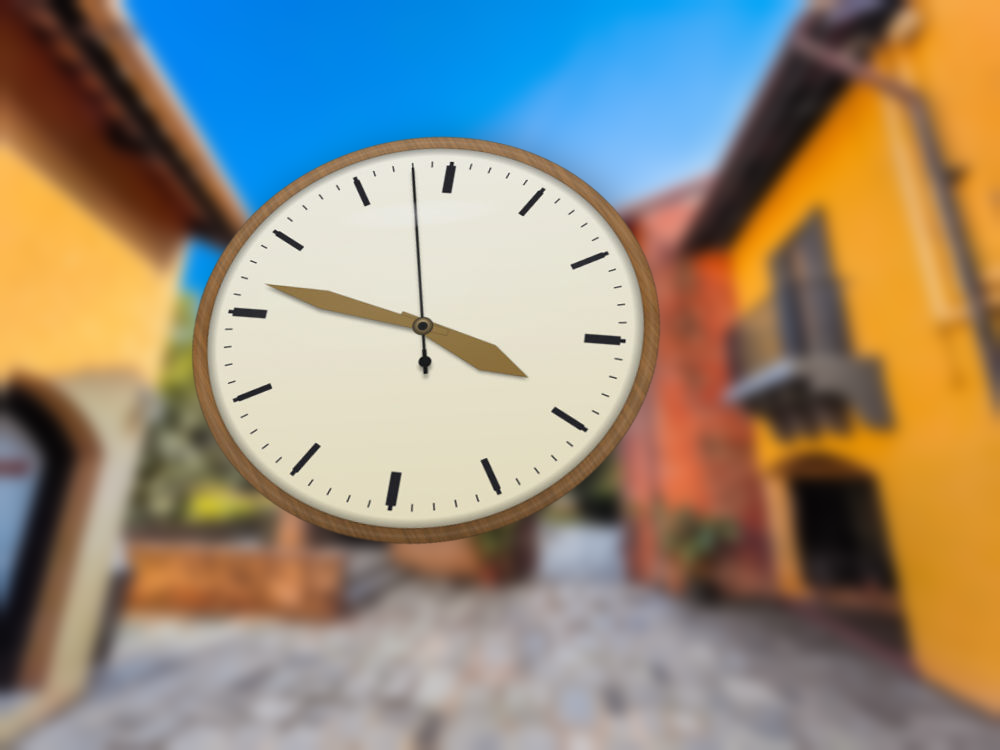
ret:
3:46:58
